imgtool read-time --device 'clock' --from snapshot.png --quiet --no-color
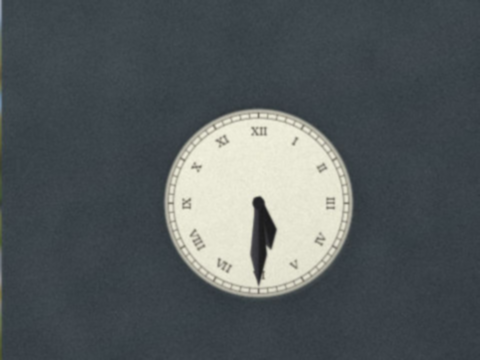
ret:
5:30
